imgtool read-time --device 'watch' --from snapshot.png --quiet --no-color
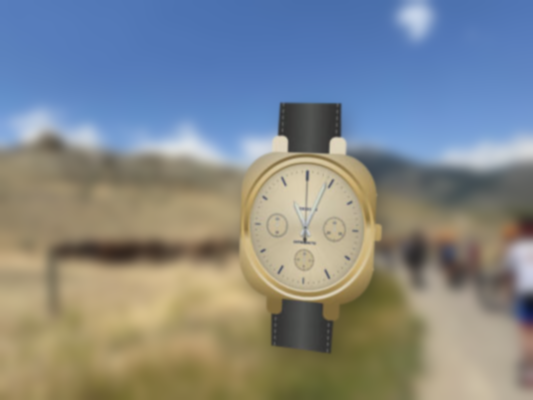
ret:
11:04
